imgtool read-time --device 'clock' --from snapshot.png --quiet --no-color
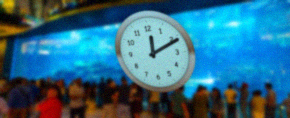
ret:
12:11
